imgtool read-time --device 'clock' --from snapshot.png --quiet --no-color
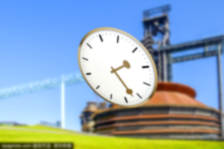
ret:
2:27
